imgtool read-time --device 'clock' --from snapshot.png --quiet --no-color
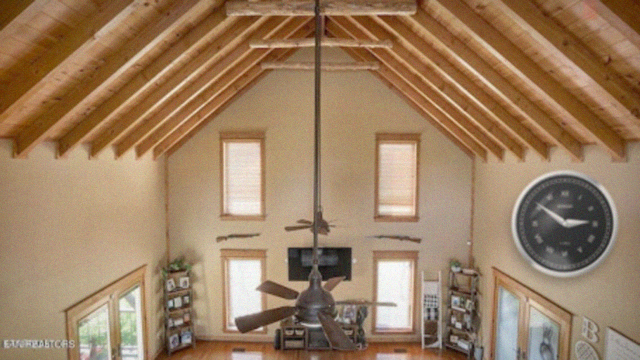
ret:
2:51
